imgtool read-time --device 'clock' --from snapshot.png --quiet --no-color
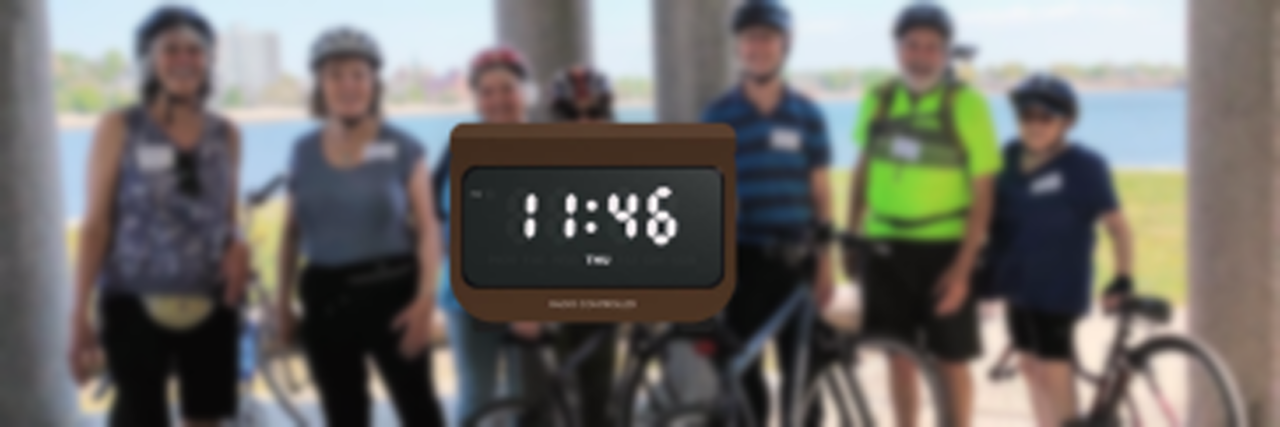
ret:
11:46
